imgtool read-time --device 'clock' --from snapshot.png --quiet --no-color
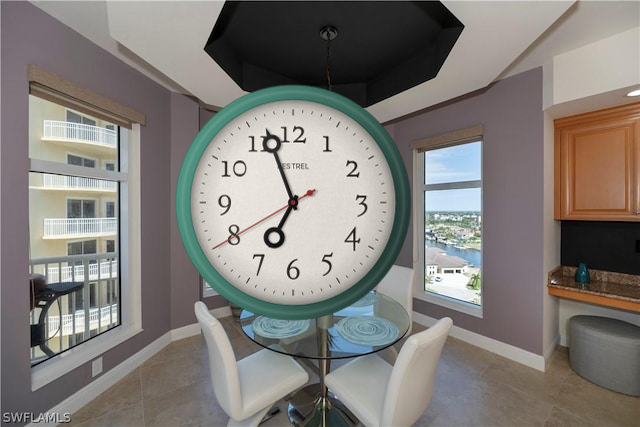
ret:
6:56:40
